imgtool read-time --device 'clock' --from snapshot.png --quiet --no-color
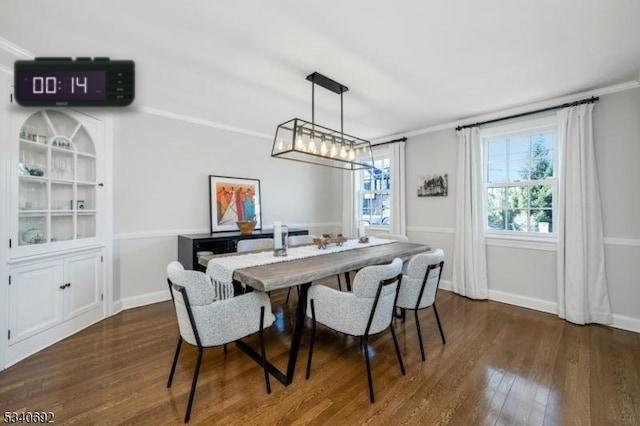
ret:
0:14
